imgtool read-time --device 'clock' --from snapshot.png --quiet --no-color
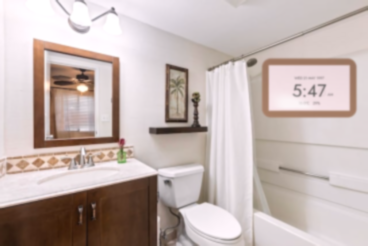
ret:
5:47
